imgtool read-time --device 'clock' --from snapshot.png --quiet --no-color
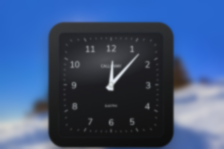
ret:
12:07
